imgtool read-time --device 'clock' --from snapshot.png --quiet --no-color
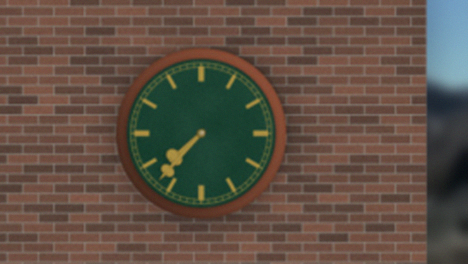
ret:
7:37
